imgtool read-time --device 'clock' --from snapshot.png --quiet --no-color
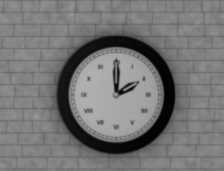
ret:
2:00
